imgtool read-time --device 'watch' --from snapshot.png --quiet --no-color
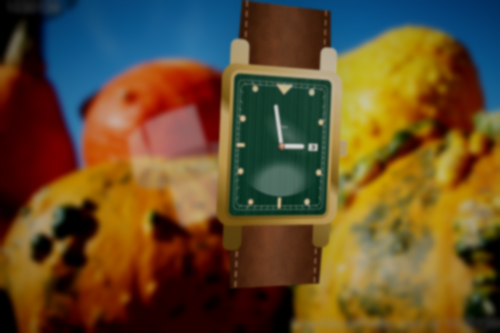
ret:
2:58
